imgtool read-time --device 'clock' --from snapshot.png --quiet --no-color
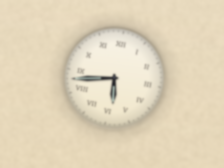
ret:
5:43
